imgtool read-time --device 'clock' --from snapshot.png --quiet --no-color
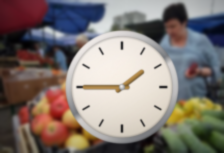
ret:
1:45
